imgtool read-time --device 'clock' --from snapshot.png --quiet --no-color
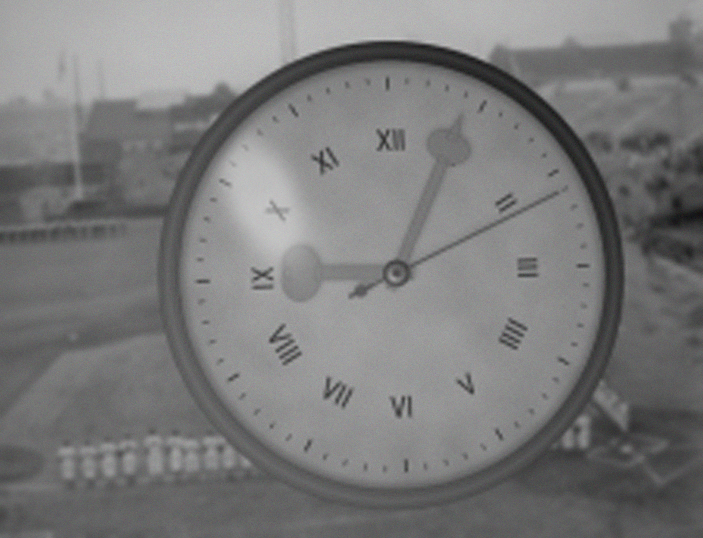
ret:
9:04:11
